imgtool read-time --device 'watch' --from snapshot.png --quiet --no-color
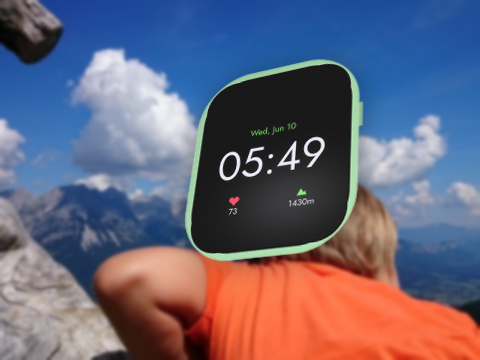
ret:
5:49
